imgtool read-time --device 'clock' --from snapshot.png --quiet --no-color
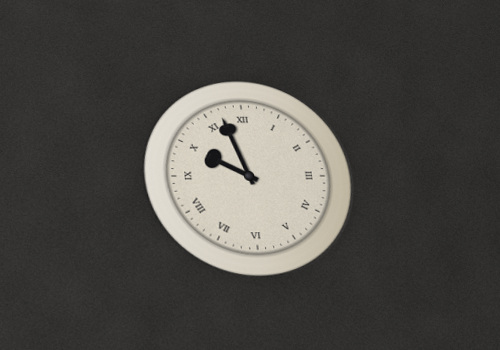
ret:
9:57
